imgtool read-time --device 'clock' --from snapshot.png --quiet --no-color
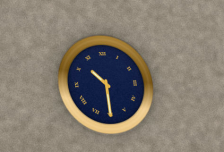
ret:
10:30
